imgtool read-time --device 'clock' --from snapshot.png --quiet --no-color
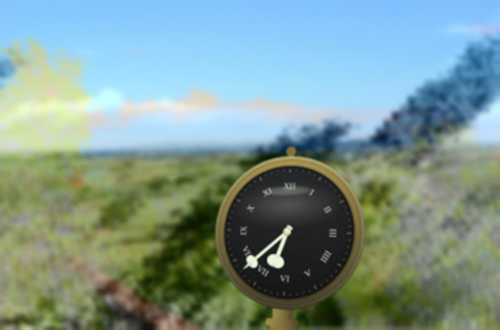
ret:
6:38
